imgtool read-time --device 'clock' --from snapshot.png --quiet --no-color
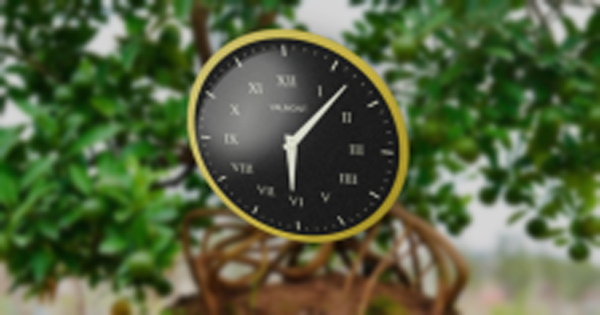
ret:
6:07
